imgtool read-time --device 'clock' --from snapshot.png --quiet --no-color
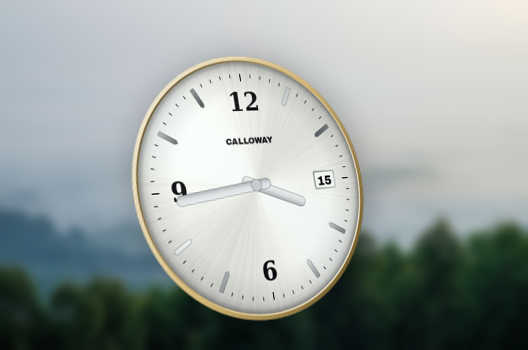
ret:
3:44
